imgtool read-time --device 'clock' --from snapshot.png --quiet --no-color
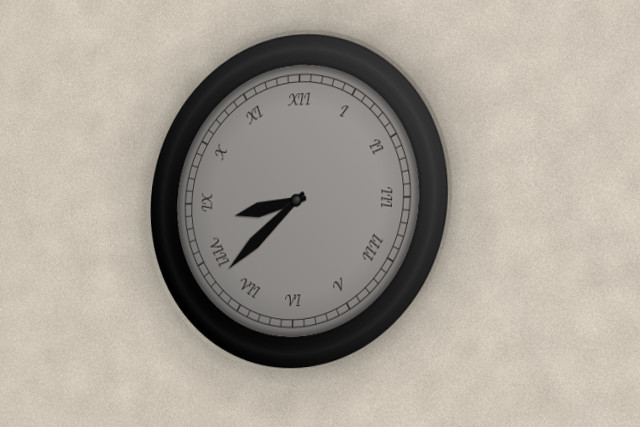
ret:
8:38
